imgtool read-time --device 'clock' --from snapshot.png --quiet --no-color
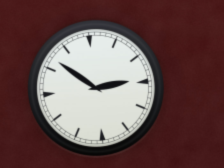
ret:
2:52
